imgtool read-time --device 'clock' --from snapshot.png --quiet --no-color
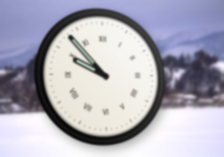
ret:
9:53
